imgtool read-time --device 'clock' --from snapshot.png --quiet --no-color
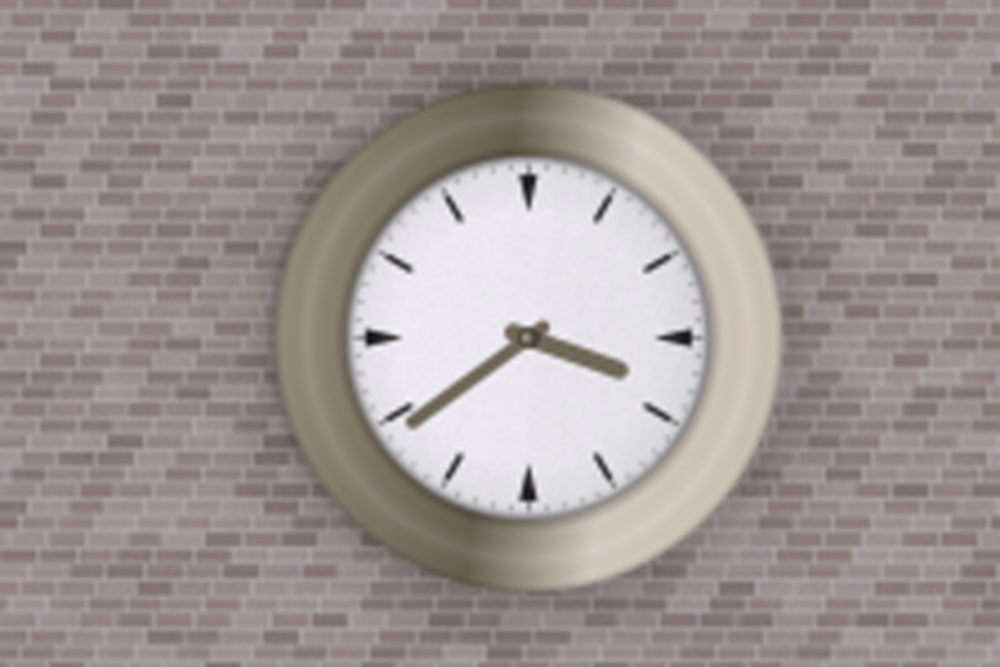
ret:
3:39
